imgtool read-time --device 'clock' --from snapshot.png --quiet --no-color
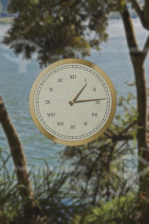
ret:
1:14
